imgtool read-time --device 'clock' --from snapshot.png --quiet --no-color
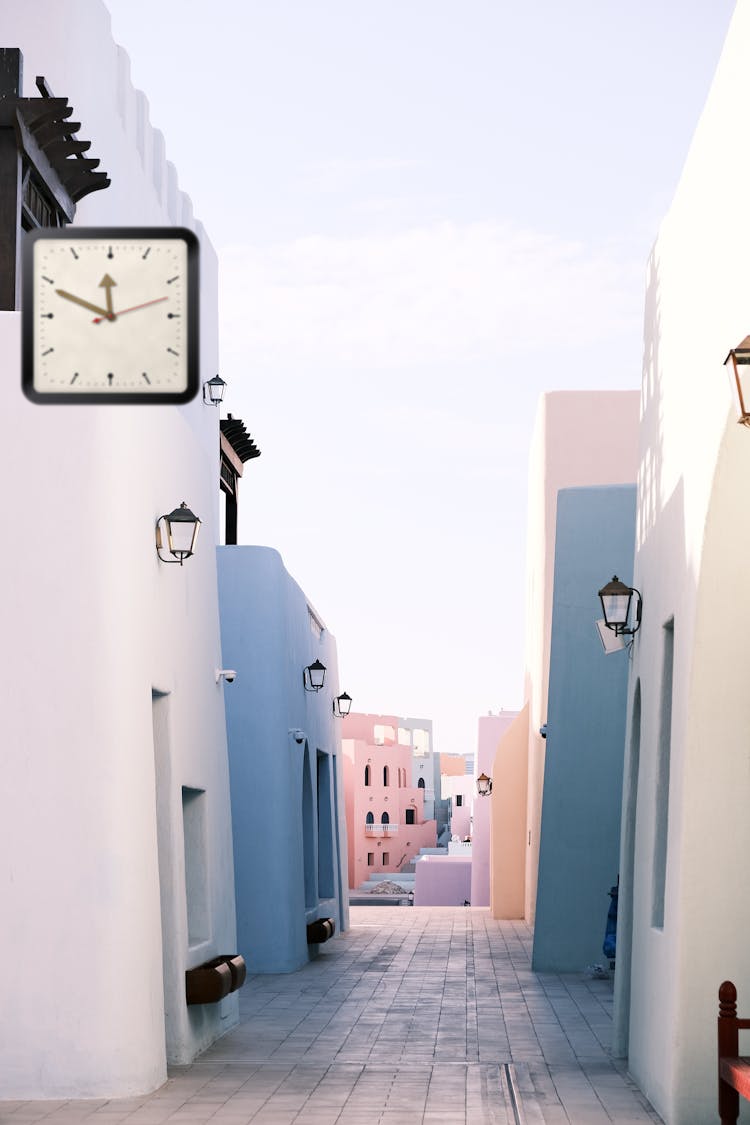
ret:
11:49:12
